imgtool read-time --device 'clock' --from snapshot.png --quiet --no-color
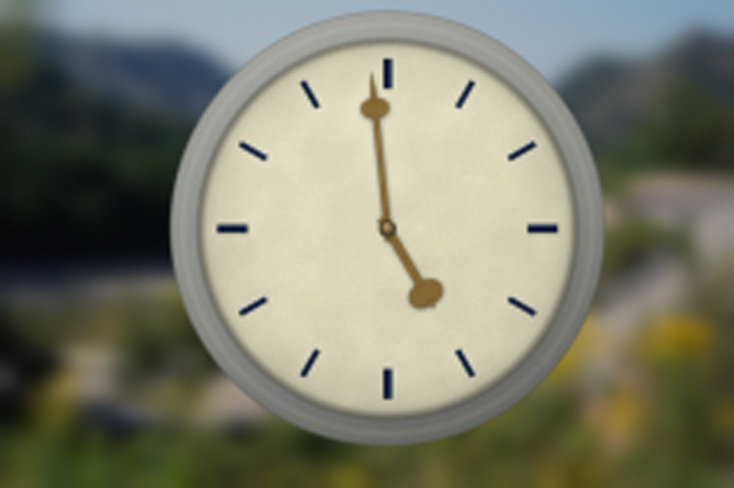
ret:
4:59
